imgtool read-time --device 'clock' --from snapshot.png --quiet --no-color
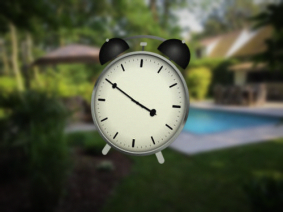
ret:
3:50
